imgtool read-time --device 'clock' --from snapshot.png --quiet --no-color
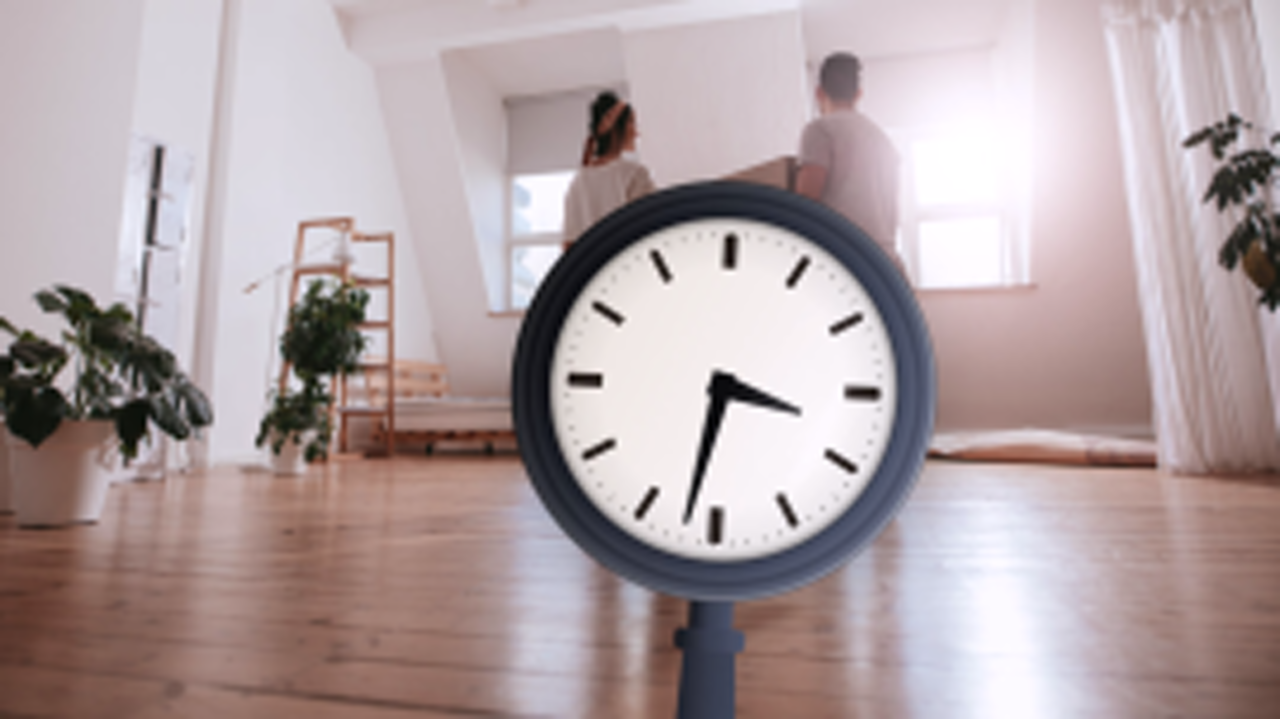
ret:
3:32
